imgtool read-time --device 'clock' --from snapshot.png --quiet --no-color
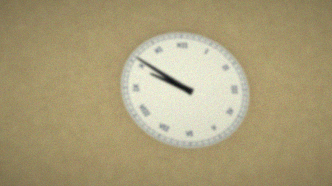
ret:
9:51
